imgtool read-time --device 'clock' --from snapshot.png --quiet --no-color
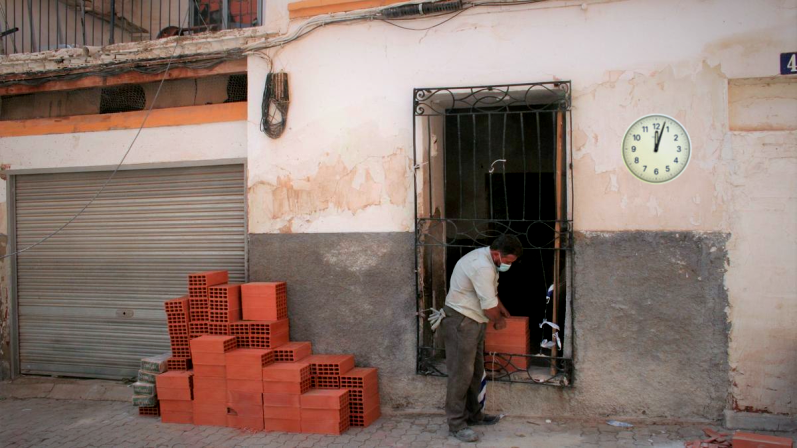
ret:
12:03
